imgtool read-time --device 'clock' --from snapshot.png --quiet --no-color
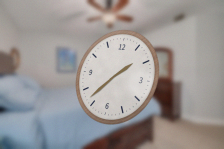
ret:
1:37
